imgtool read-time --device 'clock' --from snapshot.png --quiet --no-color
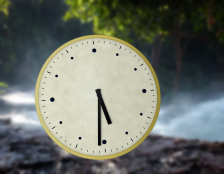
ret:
5:31
